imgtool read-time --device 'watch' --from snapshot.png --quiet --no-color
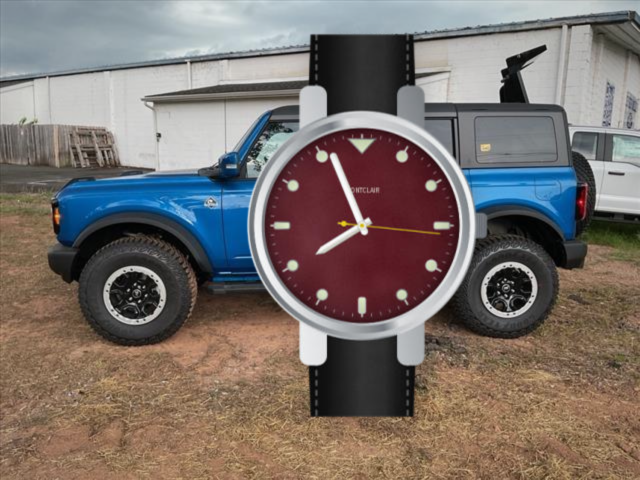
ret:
7:56:16
